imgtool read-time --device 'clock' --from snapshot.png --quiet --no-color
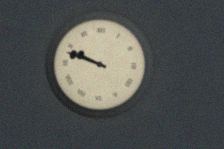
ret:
9:48
